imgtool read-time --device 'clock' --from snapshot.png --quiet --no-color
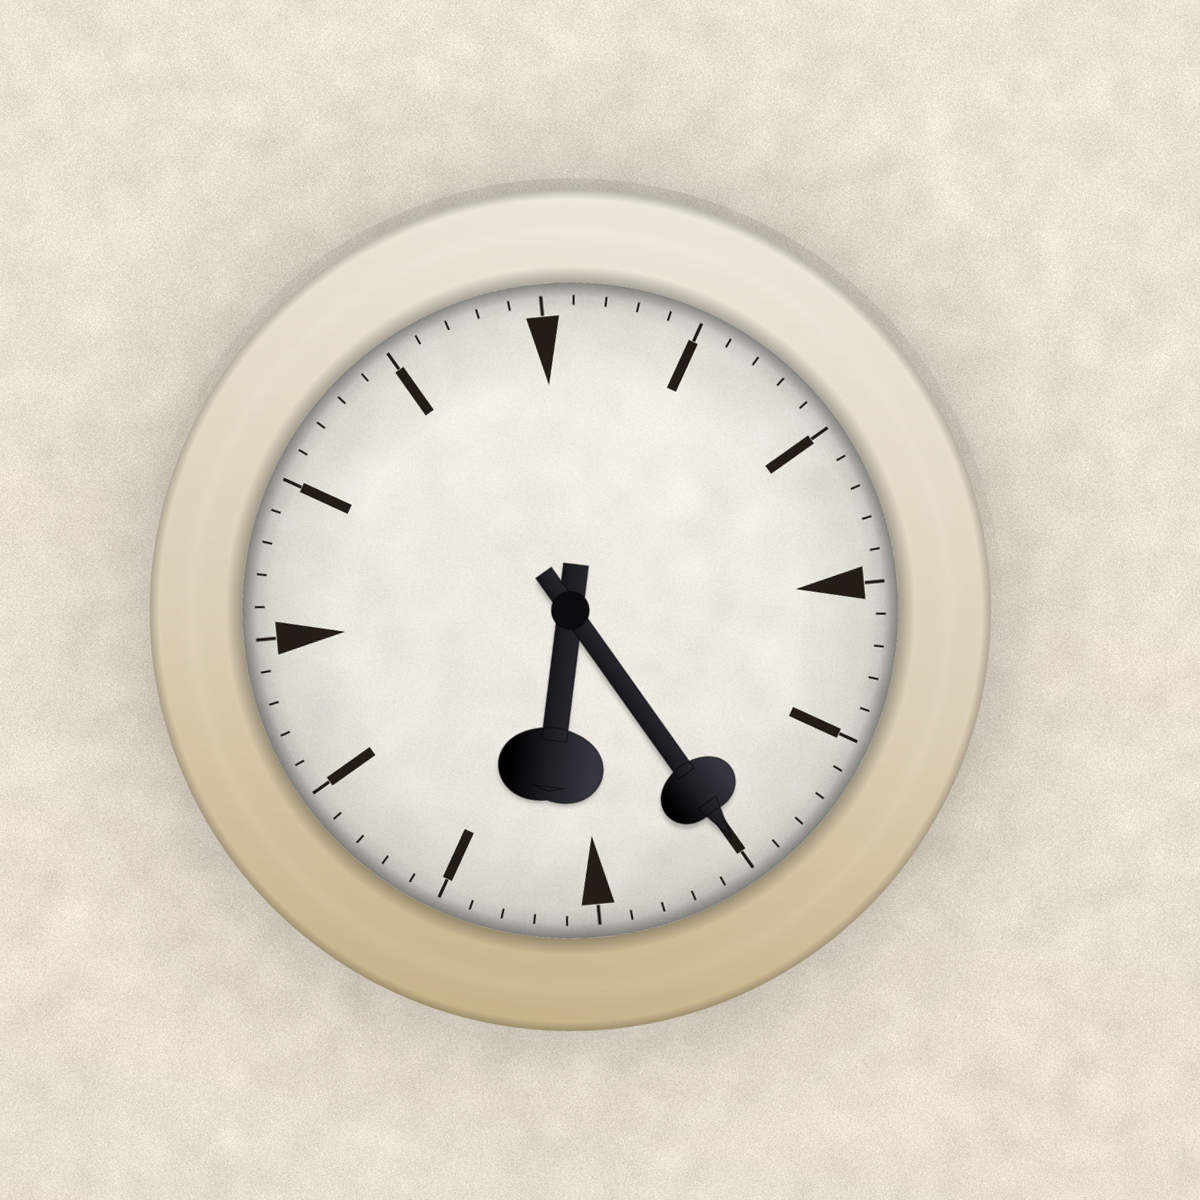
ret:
6:25
